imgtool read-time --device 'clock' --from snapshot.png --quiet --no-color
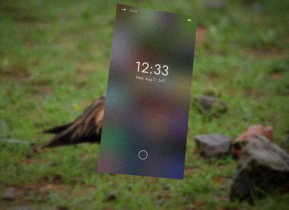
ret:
12:33
